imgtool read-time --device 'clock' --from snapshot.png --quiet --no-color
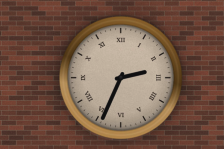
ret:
2:34
